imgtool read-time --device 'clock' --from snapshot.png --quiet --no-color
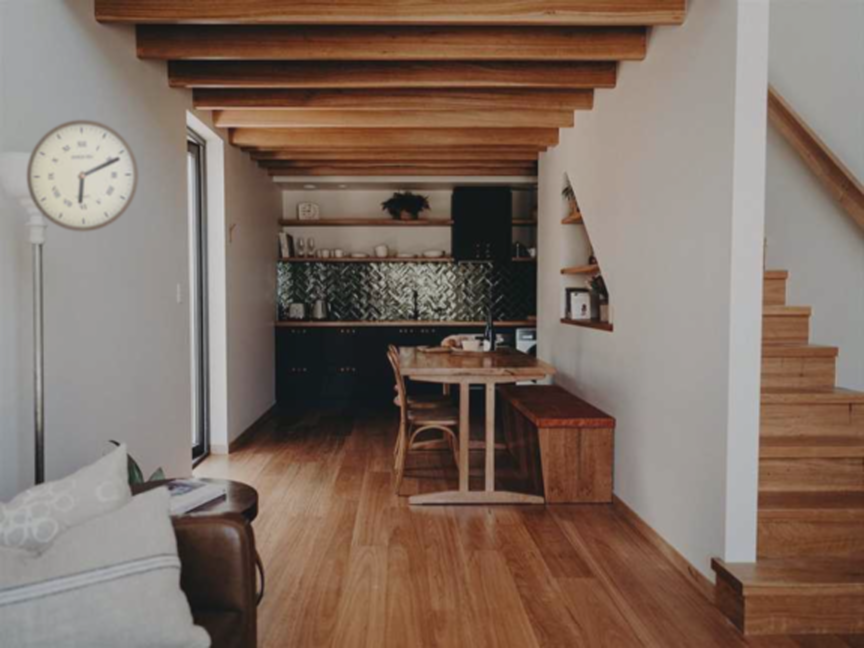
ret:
6:11
